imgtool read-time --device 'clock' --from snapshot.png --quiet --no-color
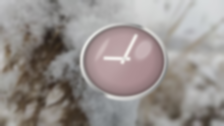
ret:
9:04
